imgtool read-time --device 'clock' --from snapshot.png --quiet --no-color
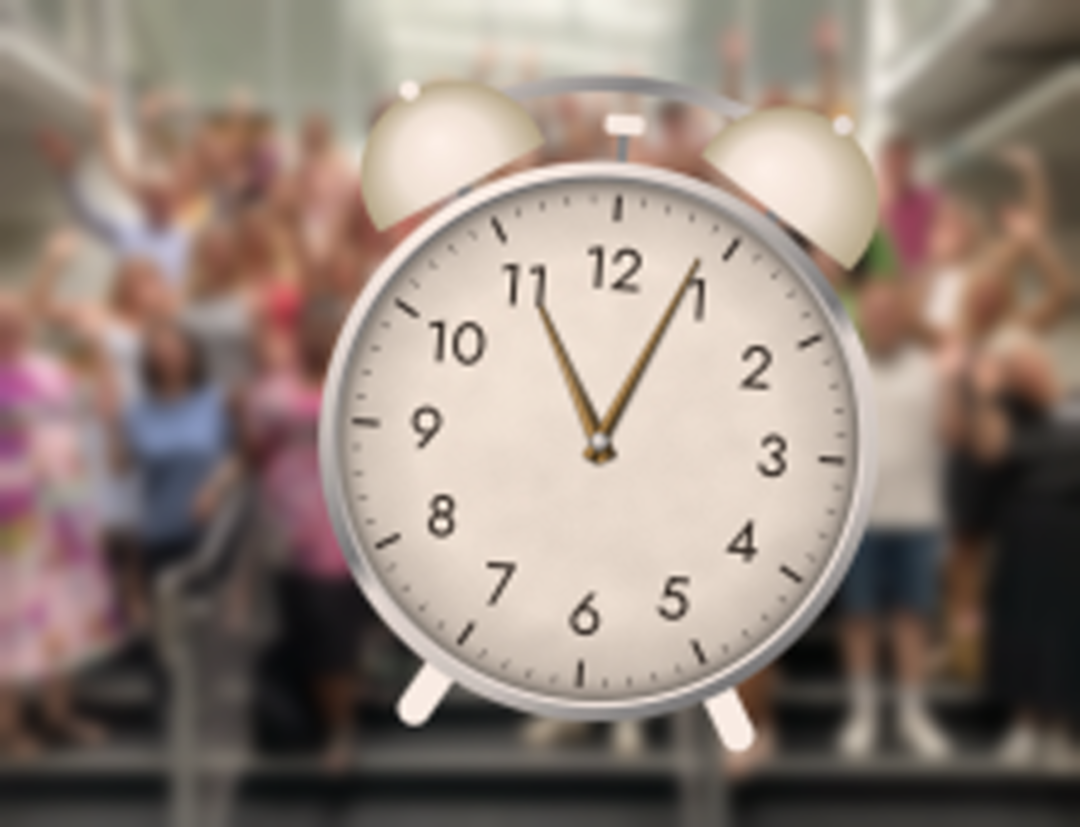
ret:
11:04
